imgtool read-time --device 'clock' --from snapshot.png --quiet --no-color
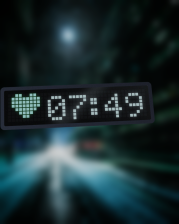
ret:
7:49
